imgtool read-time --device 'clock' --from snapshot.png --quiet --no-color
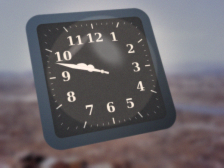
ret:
9:48
